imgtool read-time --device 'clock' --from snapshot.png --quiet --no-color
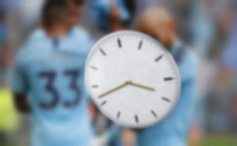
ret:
3:42
